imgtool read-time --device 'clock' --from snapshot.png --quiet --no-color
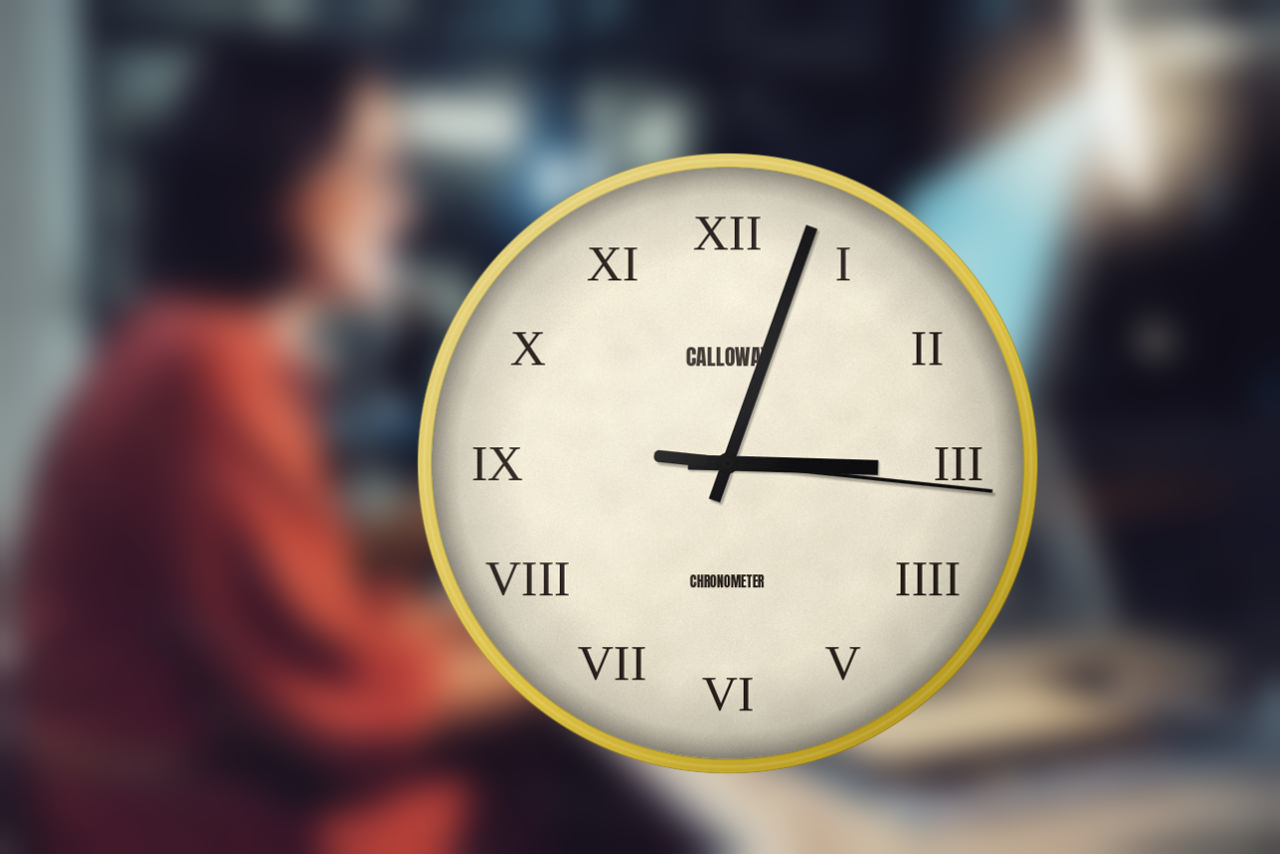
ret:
3:03:16
